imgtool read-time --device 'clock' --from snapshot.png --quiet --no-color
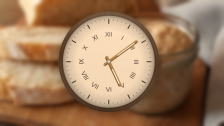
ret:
5:09
